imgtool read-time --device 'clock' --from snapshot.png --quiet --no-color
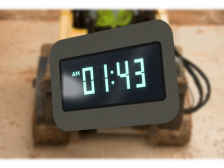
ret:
1:43
